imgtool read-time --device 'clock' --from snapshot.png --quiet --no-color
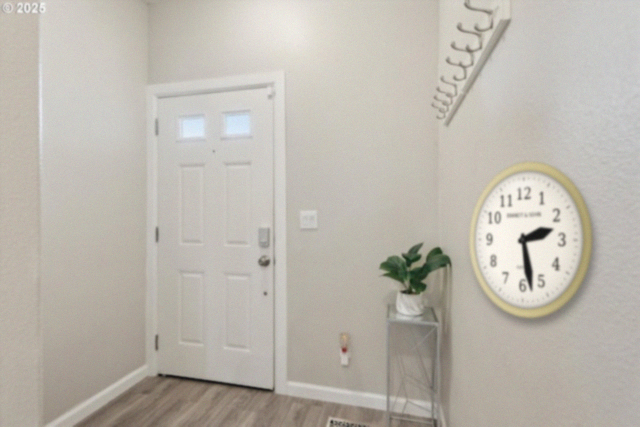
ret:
2:28
